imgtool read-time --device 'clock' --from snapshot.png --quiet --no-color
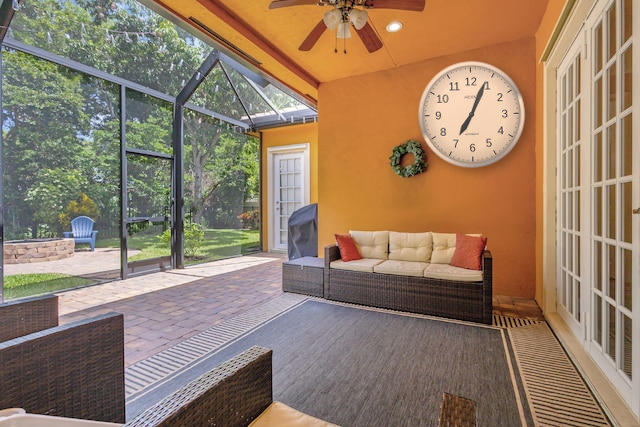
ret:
7:04
